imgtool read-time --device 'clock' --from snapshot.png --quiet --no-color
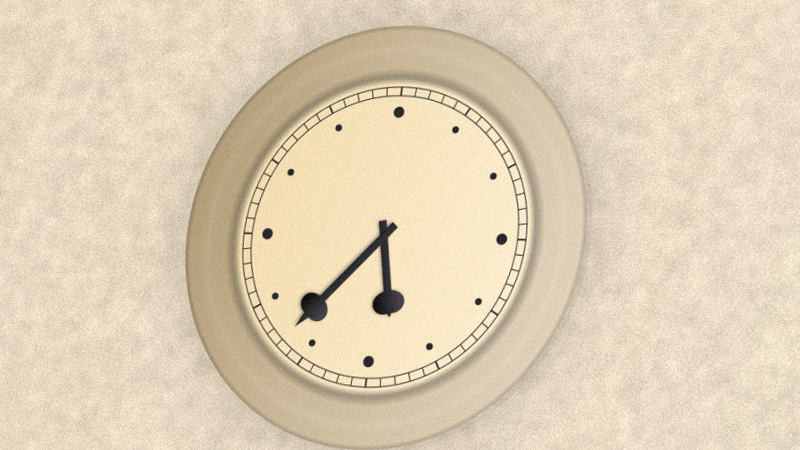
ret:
5:37
